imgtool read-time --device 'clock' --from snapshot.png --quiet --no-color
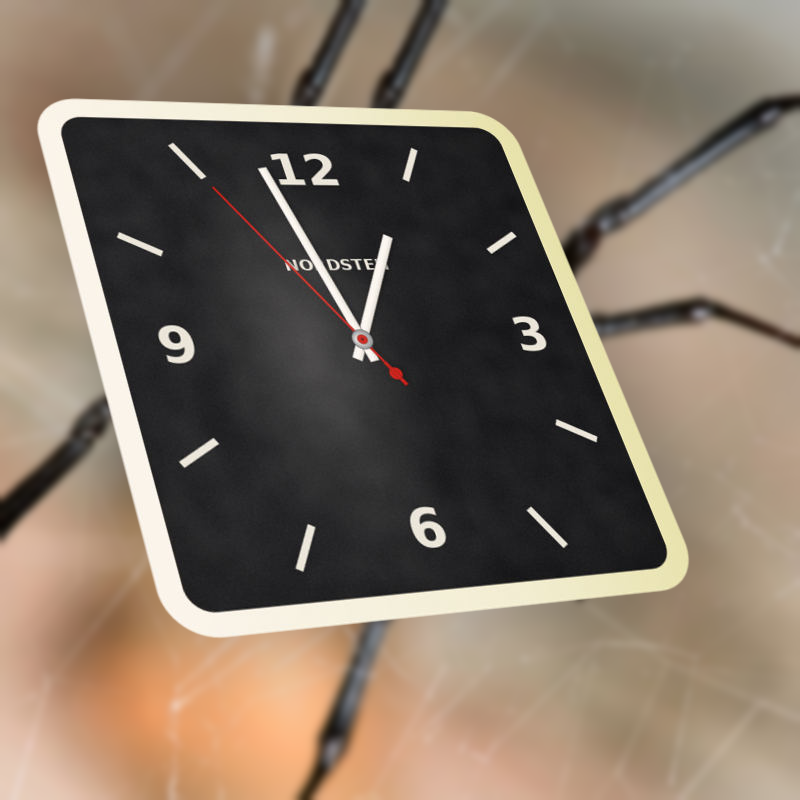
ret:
12:57:55
